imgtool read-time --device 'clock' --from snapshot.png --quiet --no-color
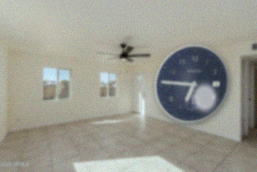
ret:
6:46
